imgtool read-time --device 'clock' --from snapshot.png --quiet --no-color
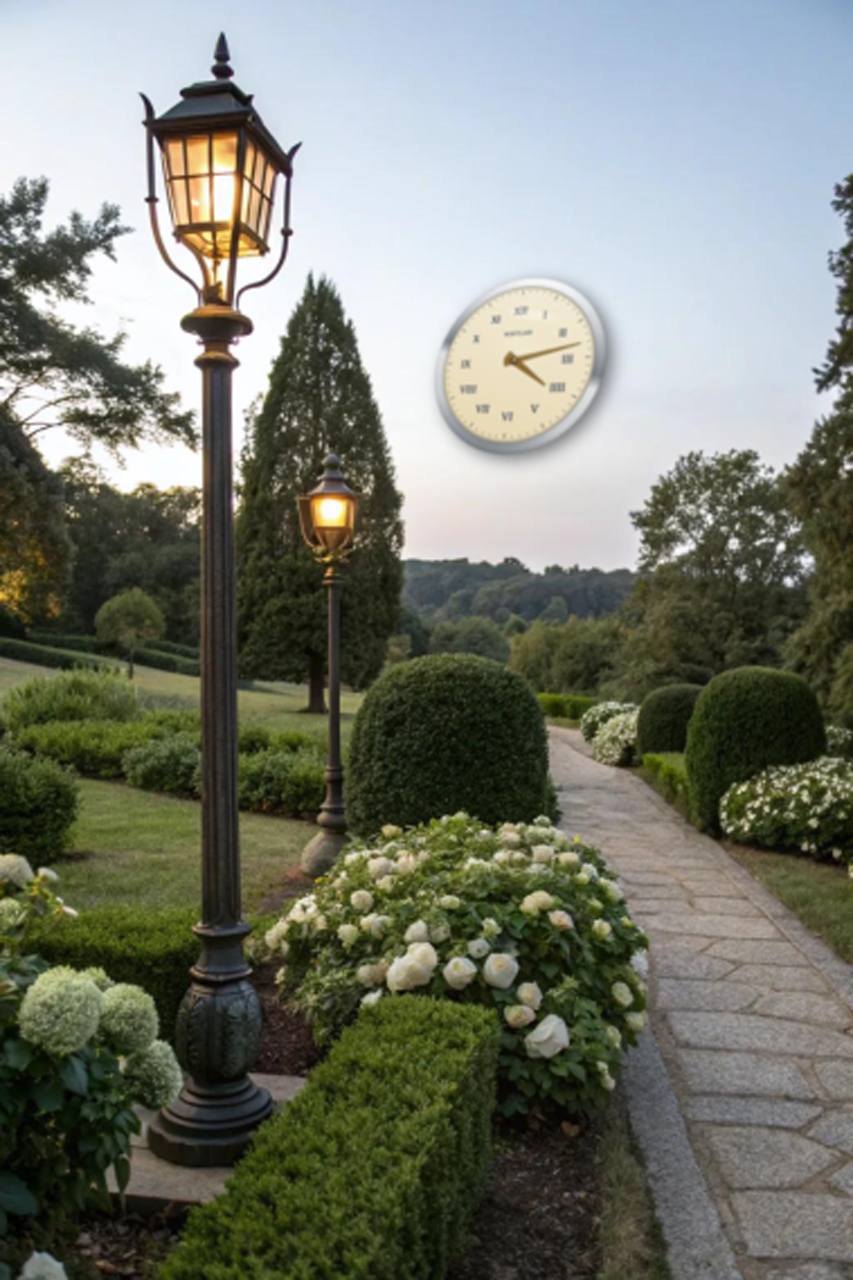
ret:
4:13
